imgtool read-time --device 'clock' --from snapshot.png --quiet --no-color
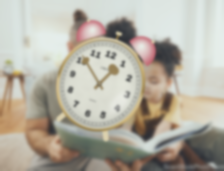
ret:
12:51
